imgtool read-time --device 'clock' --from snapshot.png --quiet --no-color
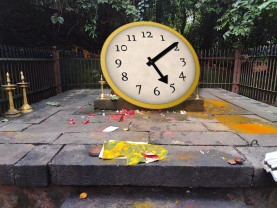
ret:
5:09
